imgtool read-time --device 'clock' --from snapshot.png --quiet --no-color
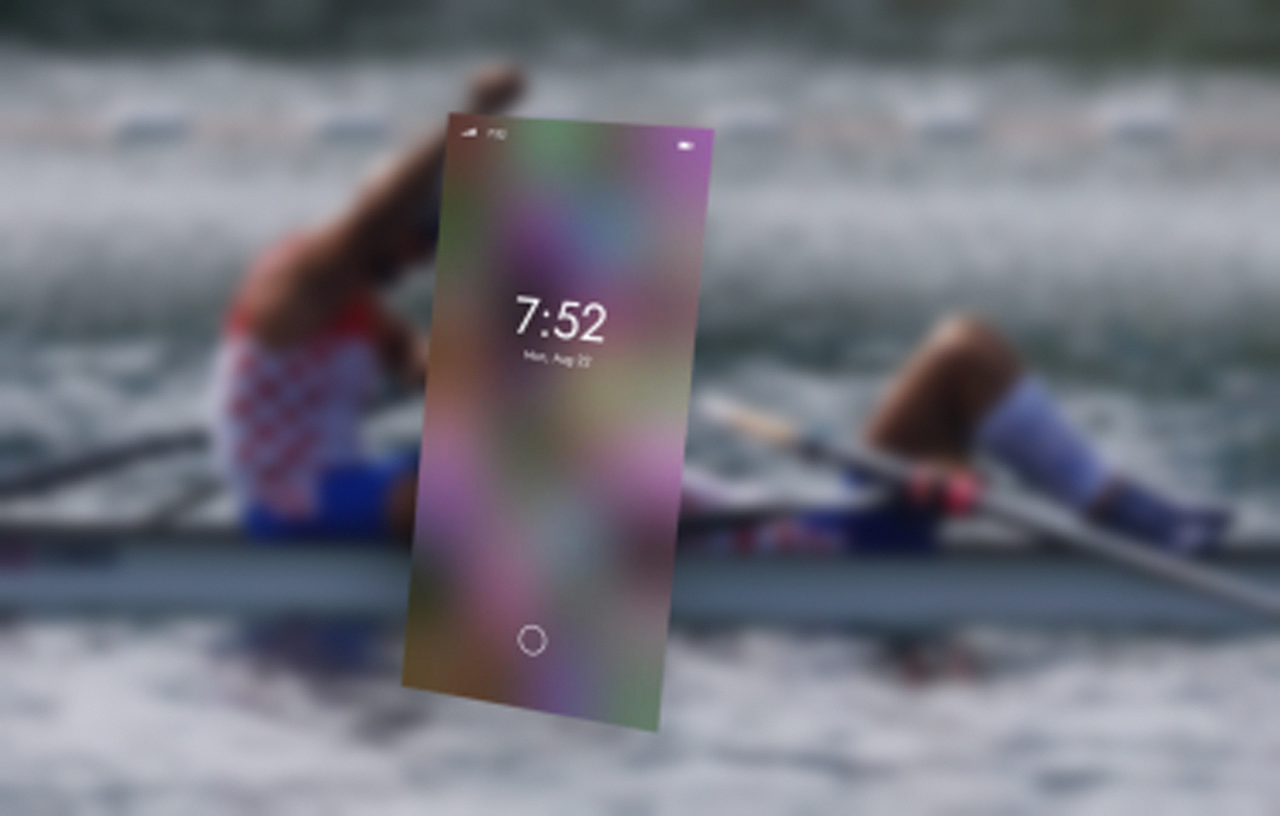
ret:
7:52
